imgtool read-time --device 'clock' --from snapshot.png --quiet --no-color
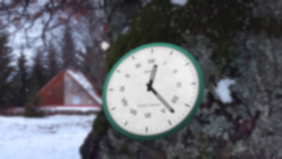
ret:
12:23
